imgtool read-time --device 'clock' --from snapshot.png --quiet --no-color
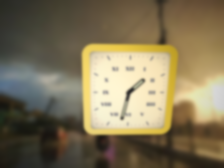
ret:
1:32
